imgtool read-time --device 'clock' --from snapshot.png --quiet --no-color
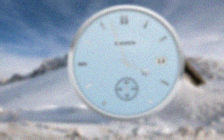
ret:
3:57
